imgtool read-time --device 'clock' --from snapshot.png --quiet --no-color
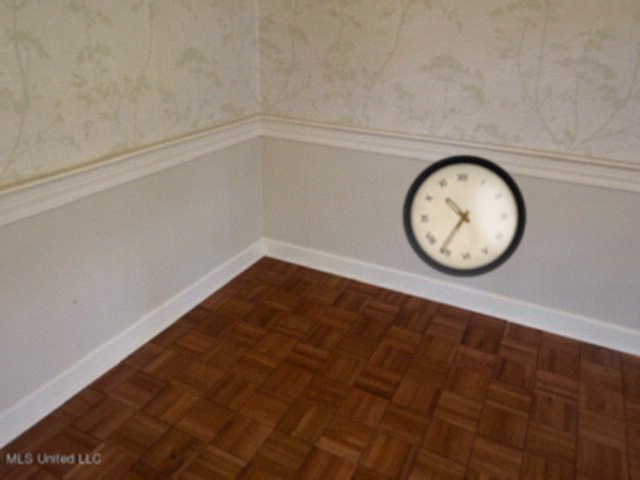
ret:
10:36
